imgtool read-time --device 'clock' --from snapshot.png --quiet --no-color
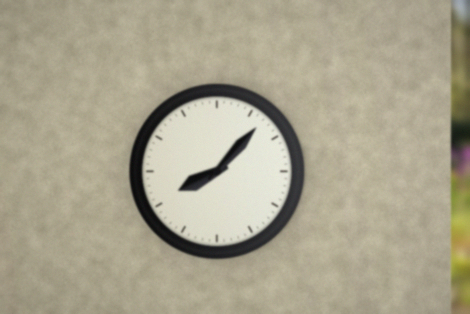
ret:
8:07
